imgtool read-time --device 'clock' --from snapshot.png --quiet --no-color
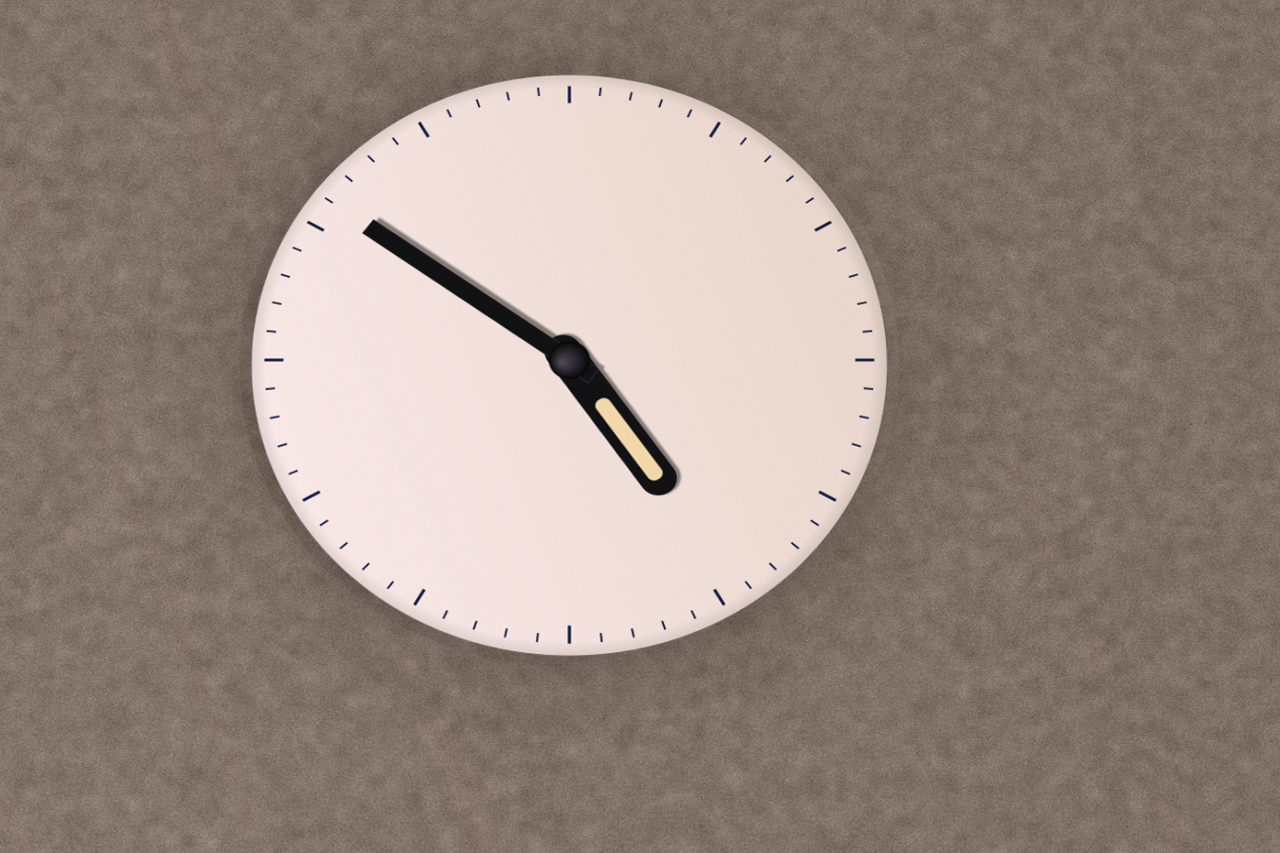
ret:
4:51
